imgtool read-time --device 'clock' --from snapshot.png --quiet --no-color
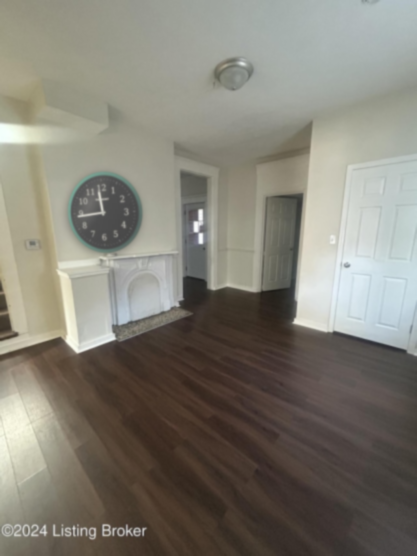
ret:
11:44
